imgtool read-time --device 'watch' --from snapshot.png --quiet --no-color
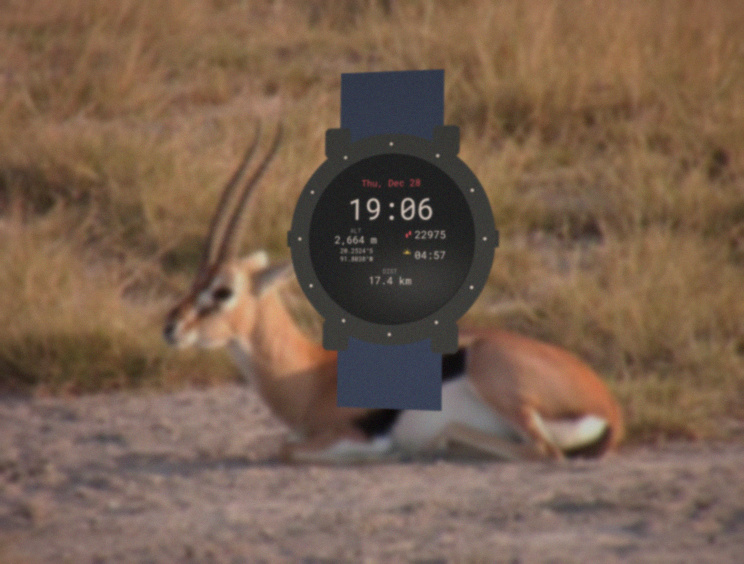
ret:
19:06
